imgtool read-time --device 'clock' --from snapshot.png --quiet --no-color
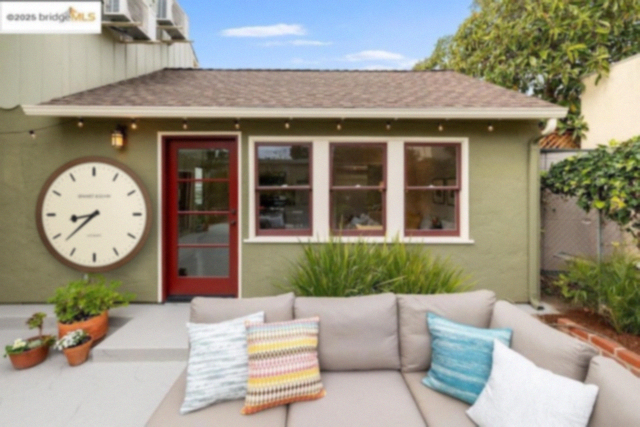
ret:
8:38
